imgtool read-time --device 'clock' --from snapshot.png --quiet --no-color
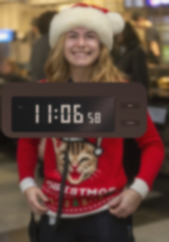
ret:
11:06
